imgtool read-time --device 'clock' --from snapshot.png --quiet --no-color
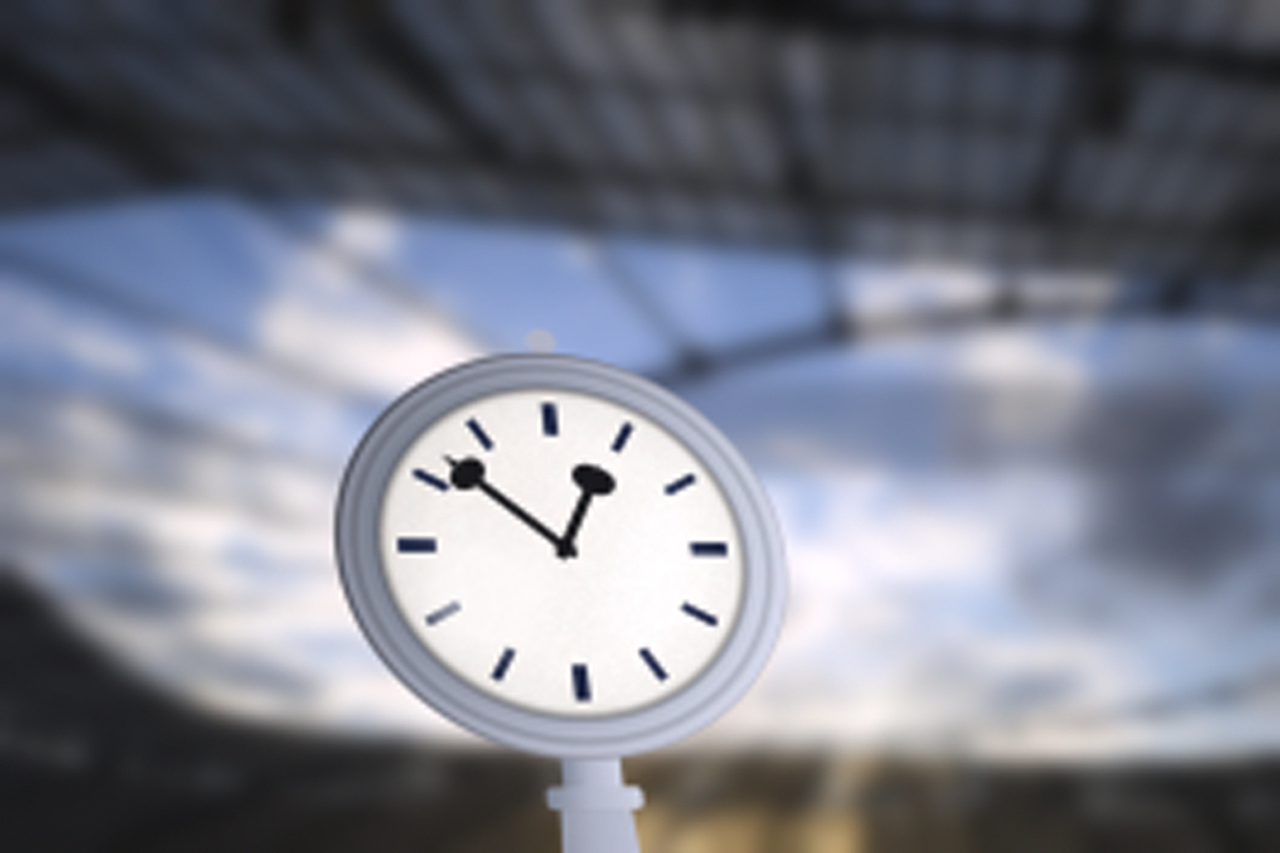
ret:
12:52
